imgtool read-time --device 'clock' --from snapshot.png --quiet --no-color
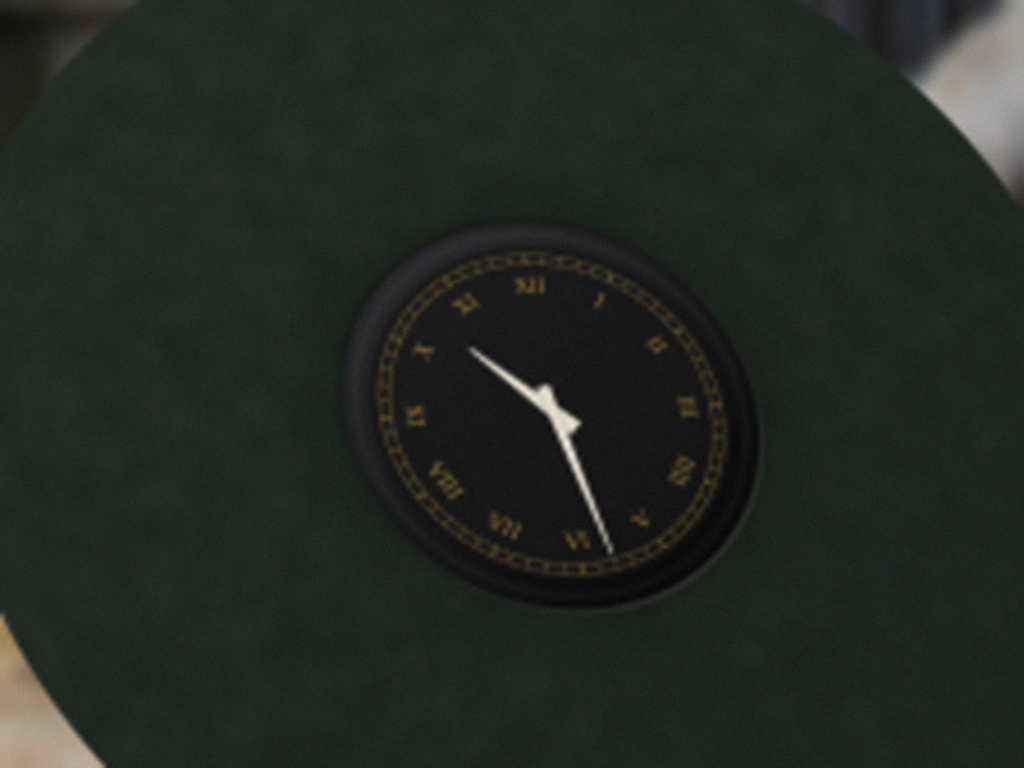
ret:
10:28
